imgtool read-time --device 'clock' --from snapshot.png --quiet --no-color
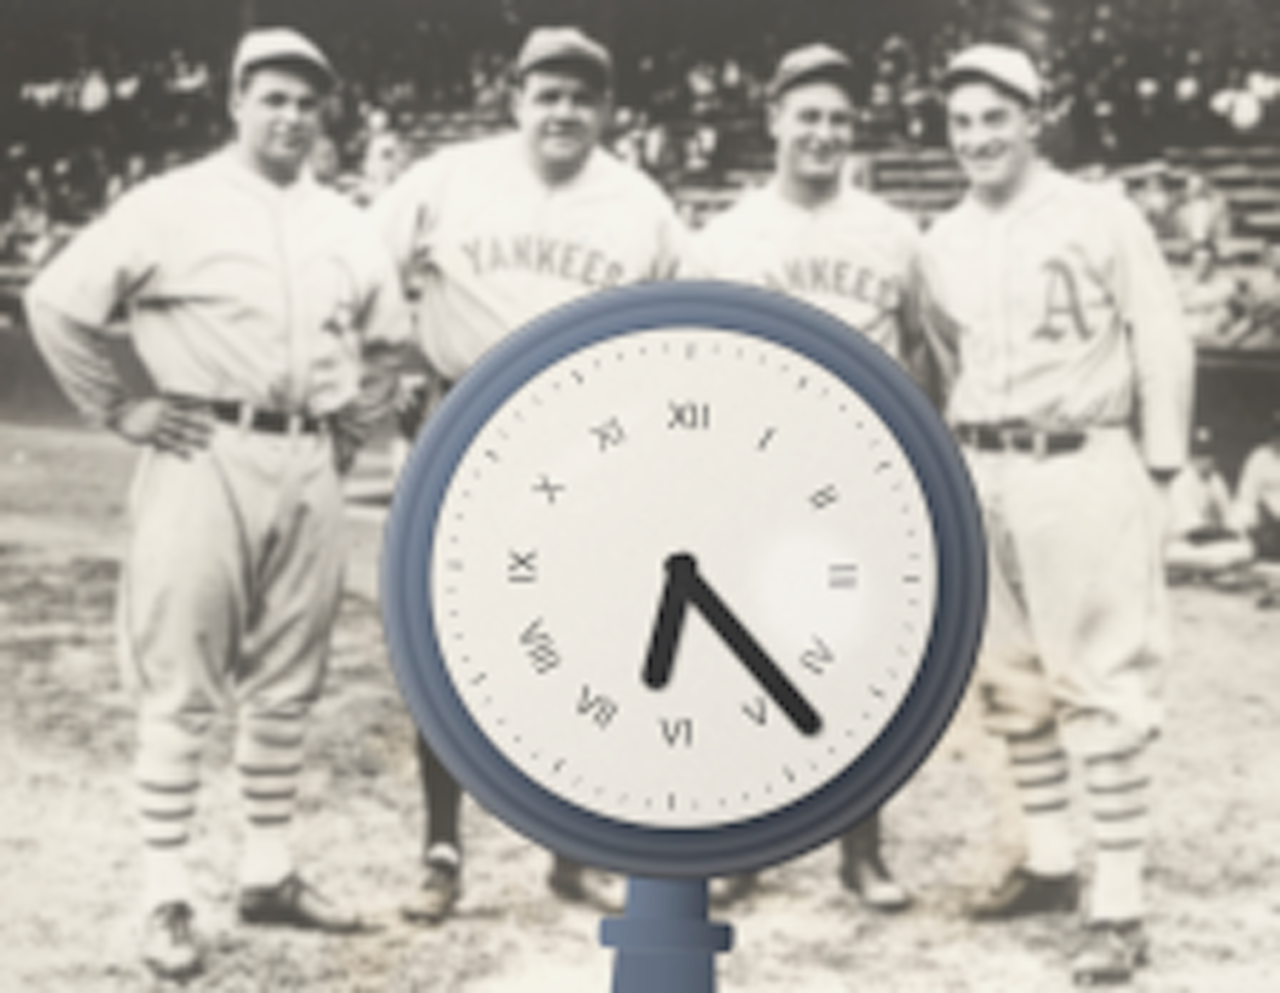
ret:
6:23
